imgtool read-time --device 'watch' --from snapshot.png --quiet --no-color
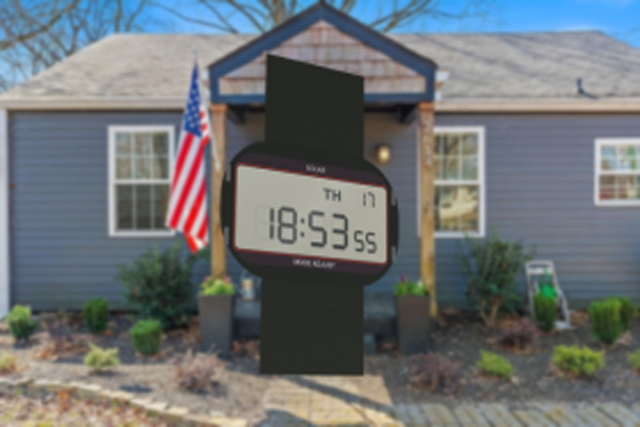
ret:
18:53:55
